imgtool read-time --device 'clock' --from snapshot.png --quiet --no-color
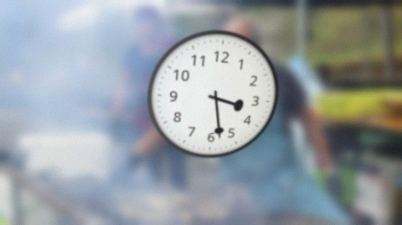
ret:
3:28
